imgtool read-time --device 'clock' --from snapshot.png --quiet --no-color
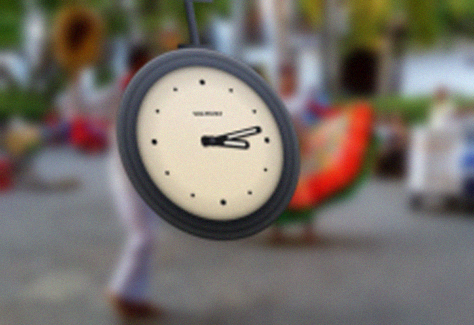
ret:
3:13
